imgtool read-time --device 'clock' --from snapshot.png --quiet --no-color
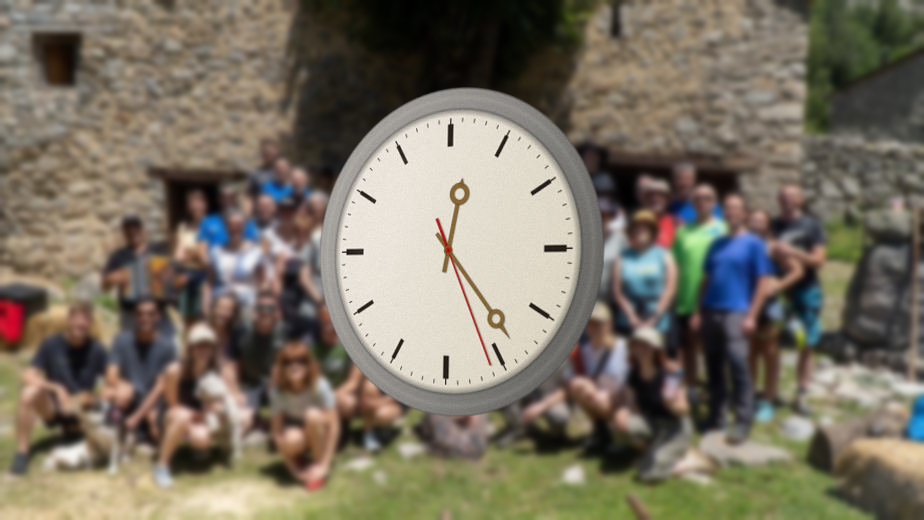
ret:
12:23:26
